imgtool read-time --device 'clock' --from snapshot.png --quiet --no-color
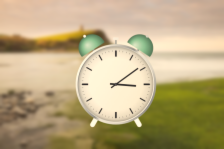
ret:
3:09
